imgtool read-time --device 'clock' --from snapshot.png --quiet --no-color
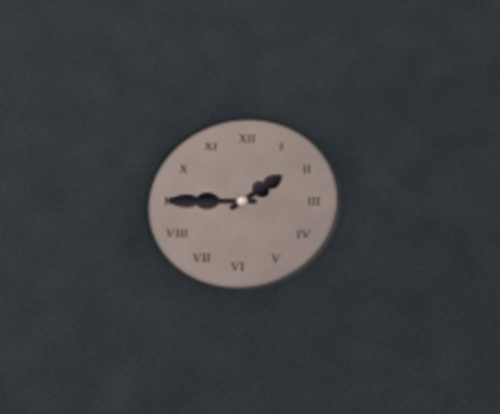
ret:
1:45
